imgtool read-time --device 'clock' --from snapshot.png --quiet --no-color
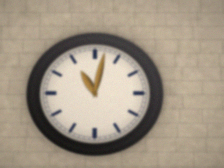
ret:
11:02
